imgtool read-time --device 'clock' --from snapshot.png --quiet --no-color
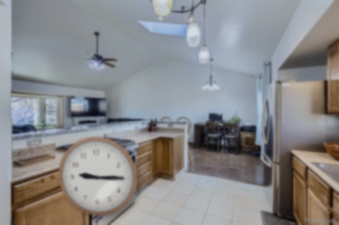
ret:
9:15
